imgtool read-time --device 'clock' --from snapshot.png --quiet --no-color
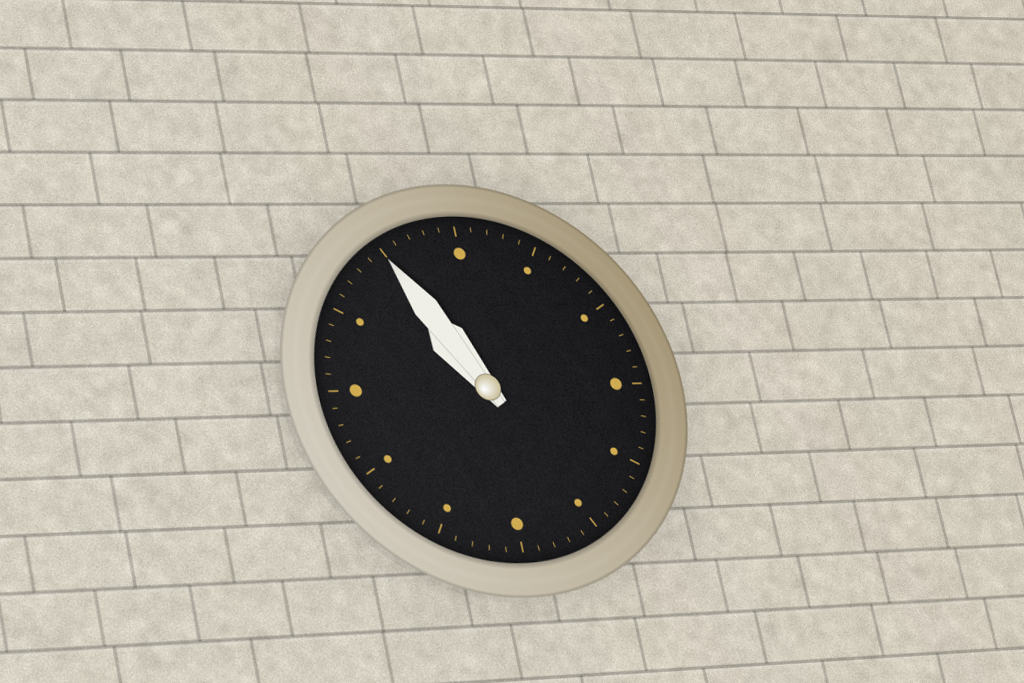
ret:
10:55
